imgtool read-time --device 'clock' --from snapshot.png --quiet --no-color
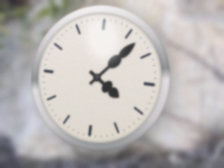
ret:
4:07
